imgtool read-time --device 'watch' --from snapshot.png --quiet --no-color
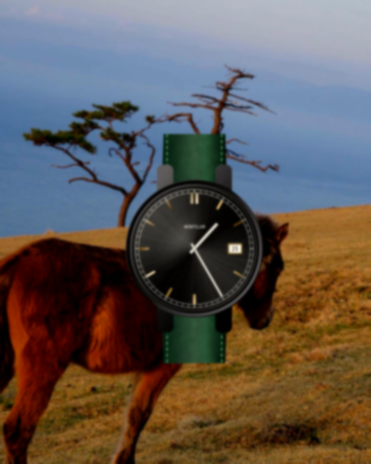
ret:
1:25
